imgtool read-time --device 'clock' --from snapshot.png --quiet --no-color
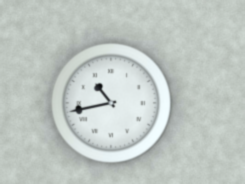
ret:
10:43
